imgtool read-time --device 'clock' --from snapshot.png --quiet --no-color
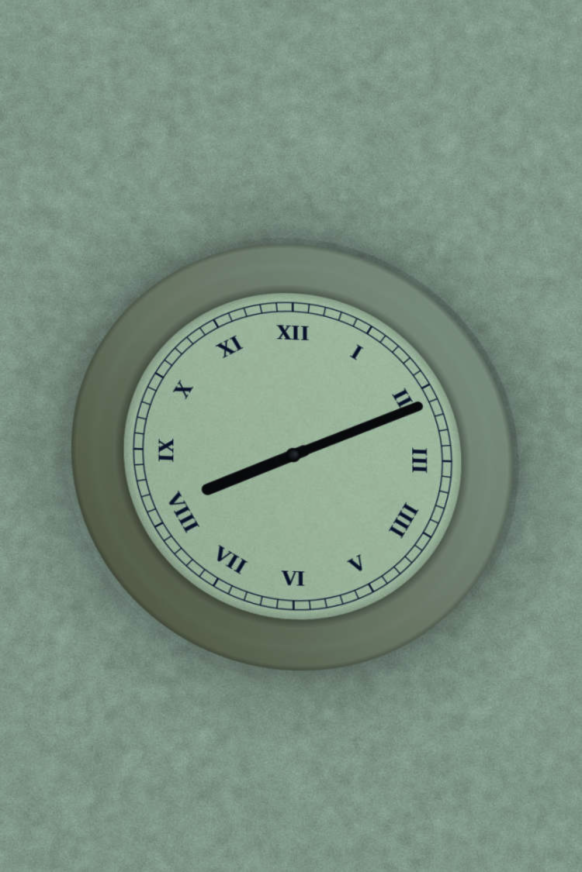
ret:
8:11
